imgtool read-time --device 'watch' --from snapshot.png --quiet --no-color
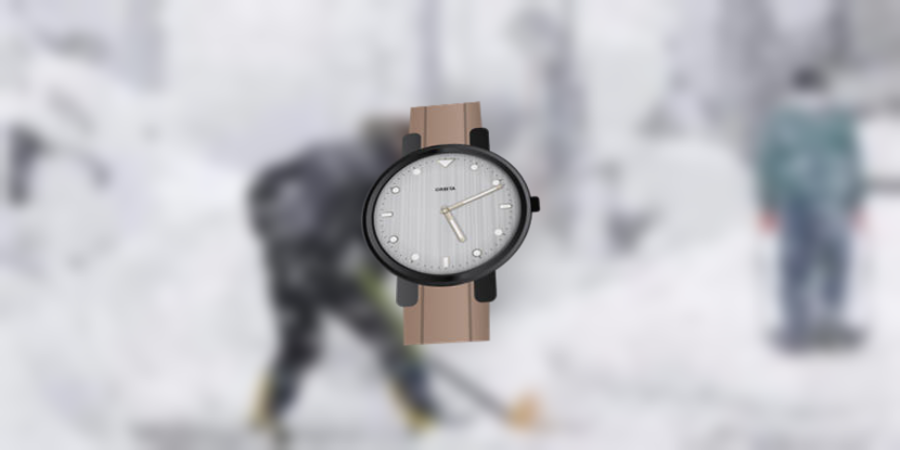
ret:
5:11
